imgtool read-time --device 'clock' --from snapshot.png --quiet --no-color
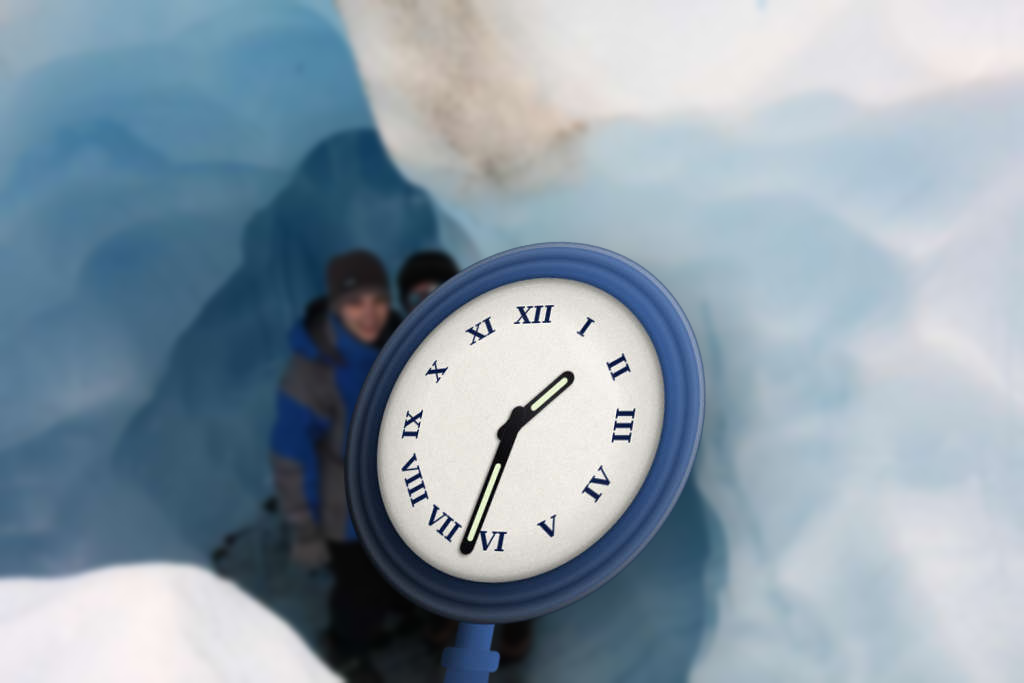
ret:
1:32
